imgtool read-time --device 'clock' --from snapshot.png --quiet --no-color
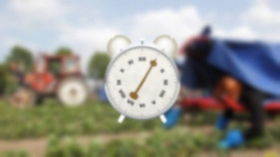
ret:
7:05
